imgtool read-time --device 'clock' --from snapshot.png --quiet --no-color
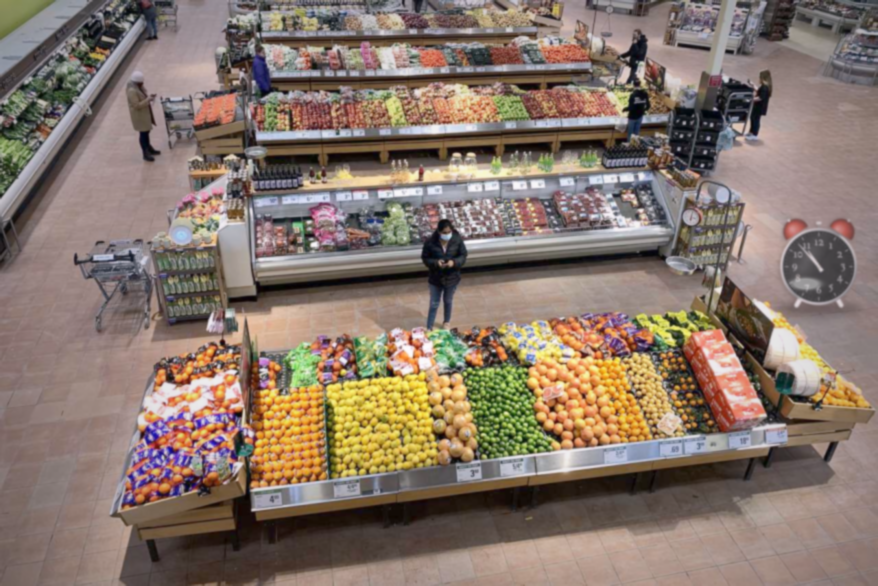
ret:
10:53
